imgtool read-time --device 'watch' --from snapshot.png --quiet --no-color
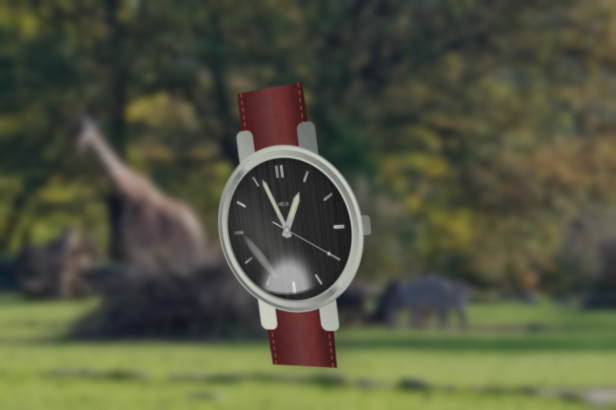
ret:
12:56:20
